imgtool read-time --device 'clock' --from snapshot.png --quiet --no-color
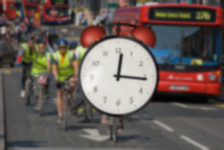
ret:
12:16
